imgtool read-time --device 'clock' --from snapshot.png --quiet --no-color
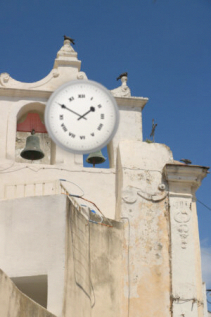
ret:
1:50
